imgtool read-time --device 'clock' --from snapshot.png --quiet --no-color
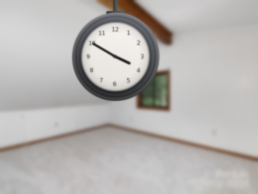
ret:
3:50
